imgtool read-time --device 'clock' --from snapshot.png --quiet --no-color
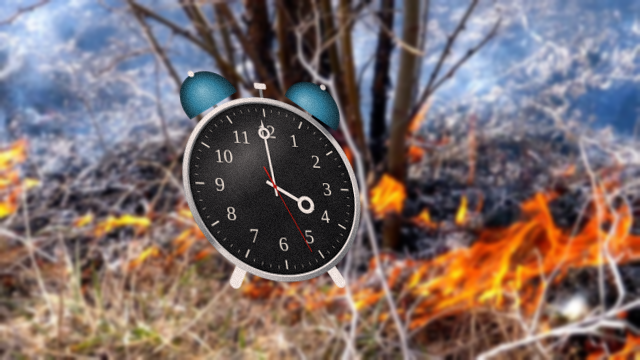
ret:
3:59:26
